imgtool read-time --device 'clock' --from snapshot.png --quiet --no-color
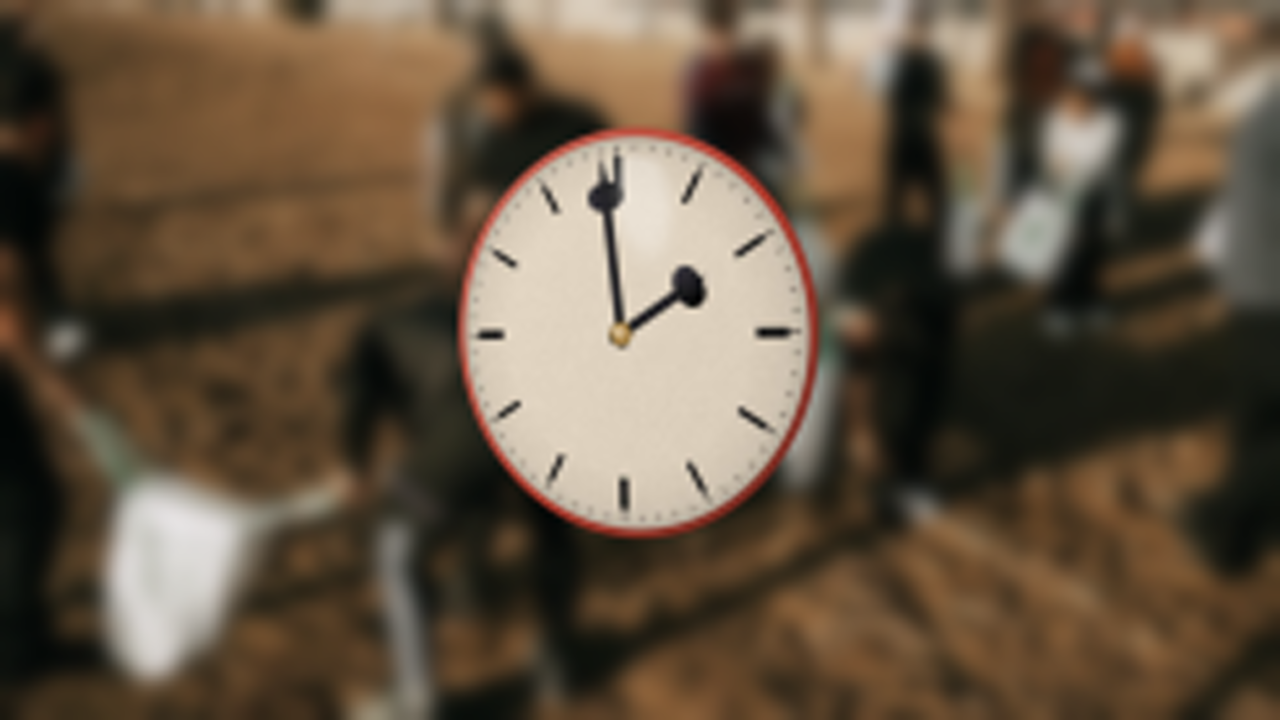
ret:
1:59
